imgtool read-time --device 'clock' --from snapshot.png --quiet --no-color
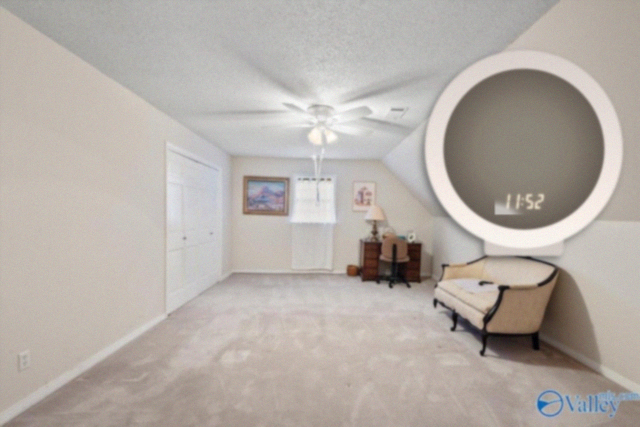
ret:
11:52
